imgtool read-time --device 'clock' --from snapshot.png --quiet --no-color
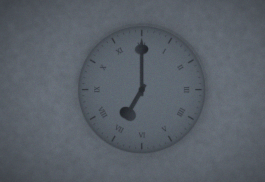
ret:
7:00
